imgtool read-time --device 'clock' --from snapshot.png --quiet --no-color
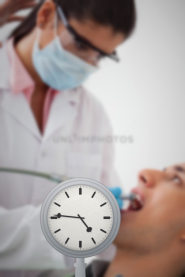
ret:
4:46
